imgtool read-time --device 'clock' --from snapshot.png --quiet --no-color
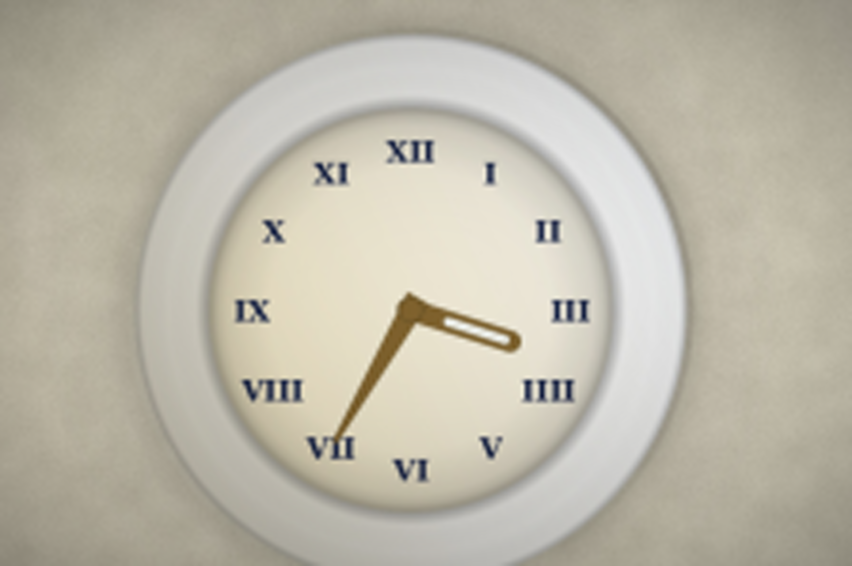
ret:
3:35
